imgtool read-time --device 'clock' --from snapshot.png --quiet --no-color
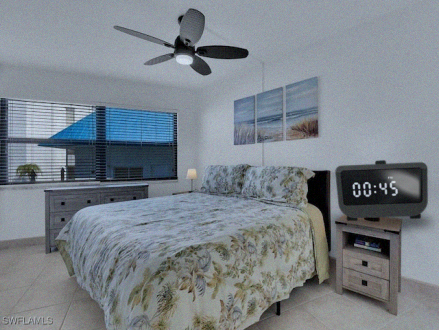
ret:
0:45
